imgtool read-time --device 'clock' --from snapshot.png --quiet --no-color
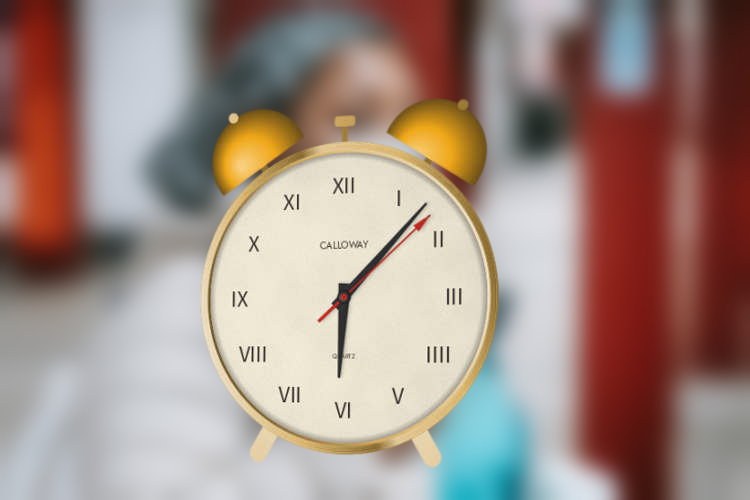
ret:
6:07:08
